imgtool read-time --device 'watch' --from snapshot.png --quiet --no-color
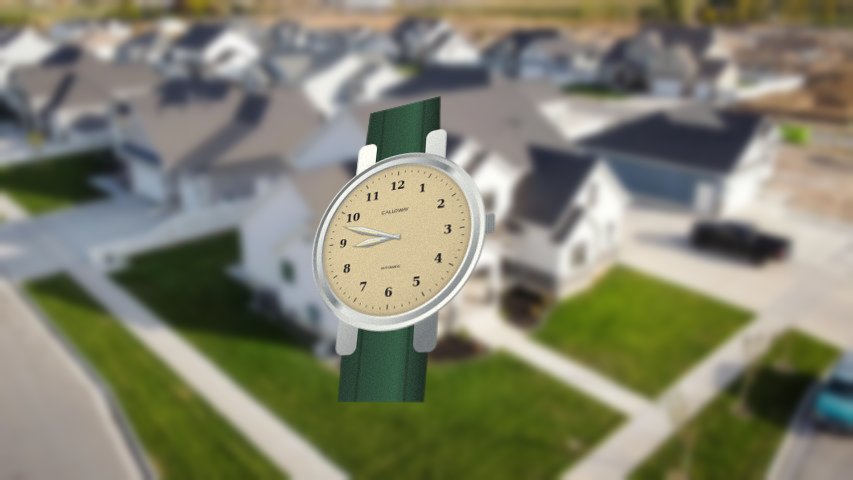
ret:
8:48
